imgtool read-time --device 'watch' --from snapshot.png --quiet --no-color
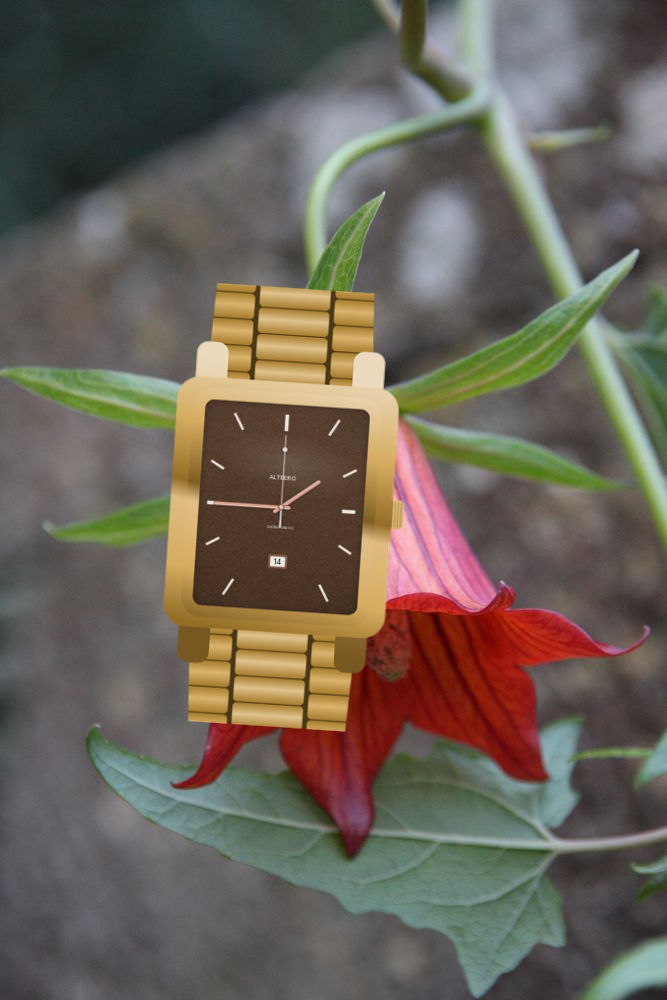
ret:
1:45:00
